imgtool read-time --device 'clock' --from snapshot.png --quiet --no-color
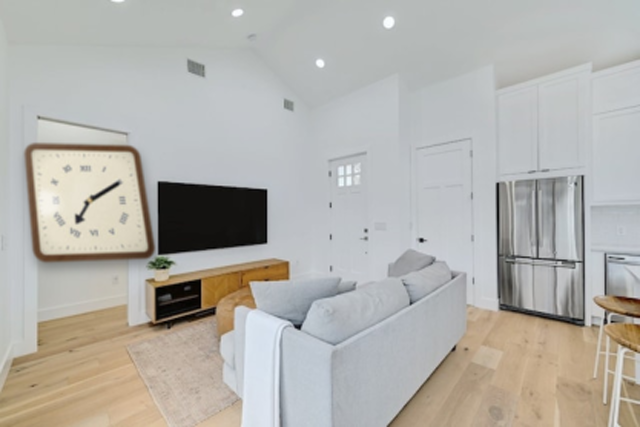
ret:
7:10
